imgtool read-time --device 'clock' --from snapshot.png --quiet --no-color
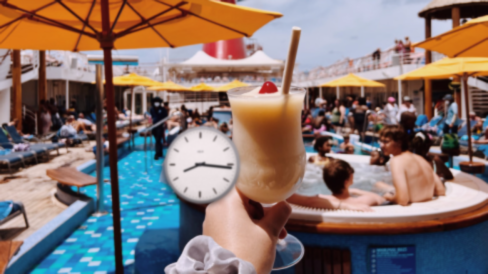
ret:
8:16
